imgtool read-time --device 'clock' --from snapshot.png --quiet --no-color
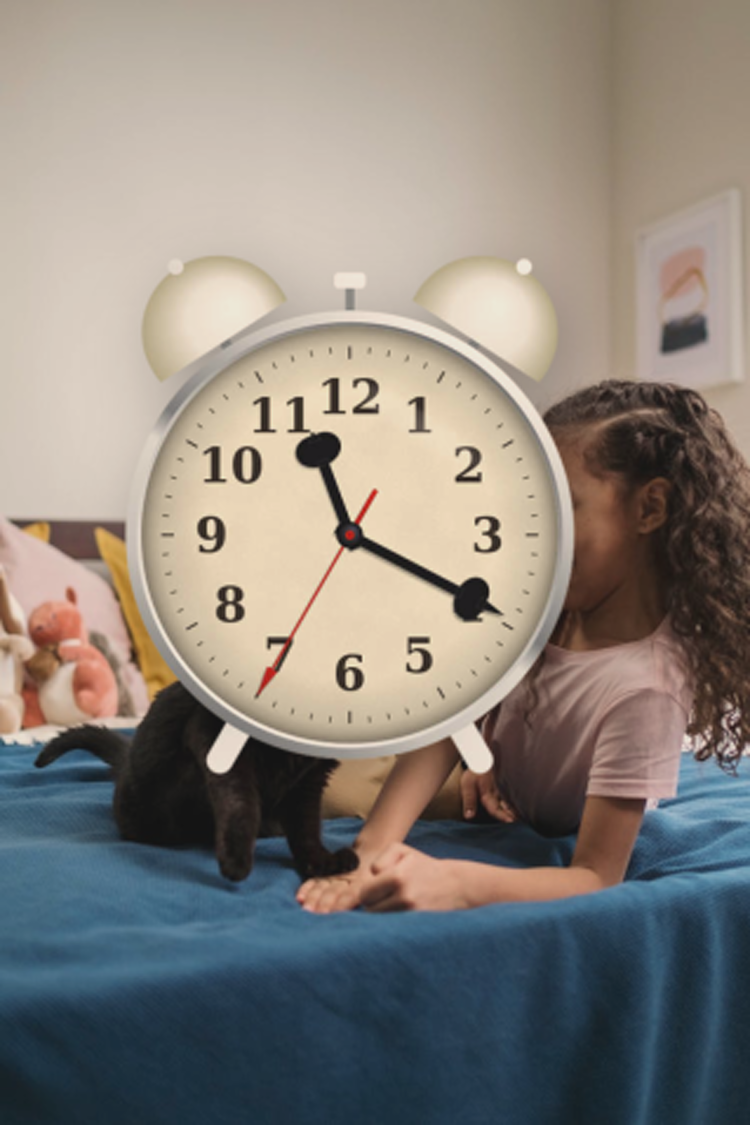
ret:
11:19:35
